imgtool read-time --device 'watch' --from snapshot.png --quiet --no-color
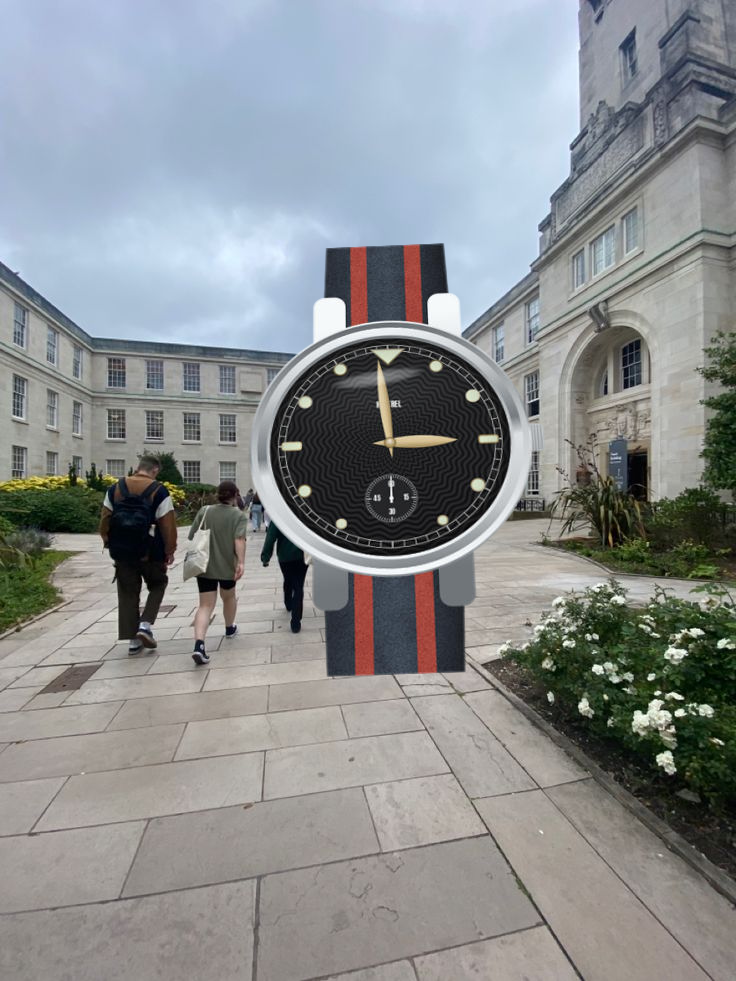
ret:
2:59
